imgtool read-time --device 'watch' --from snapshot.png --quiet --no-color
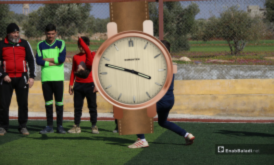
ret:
3:48
